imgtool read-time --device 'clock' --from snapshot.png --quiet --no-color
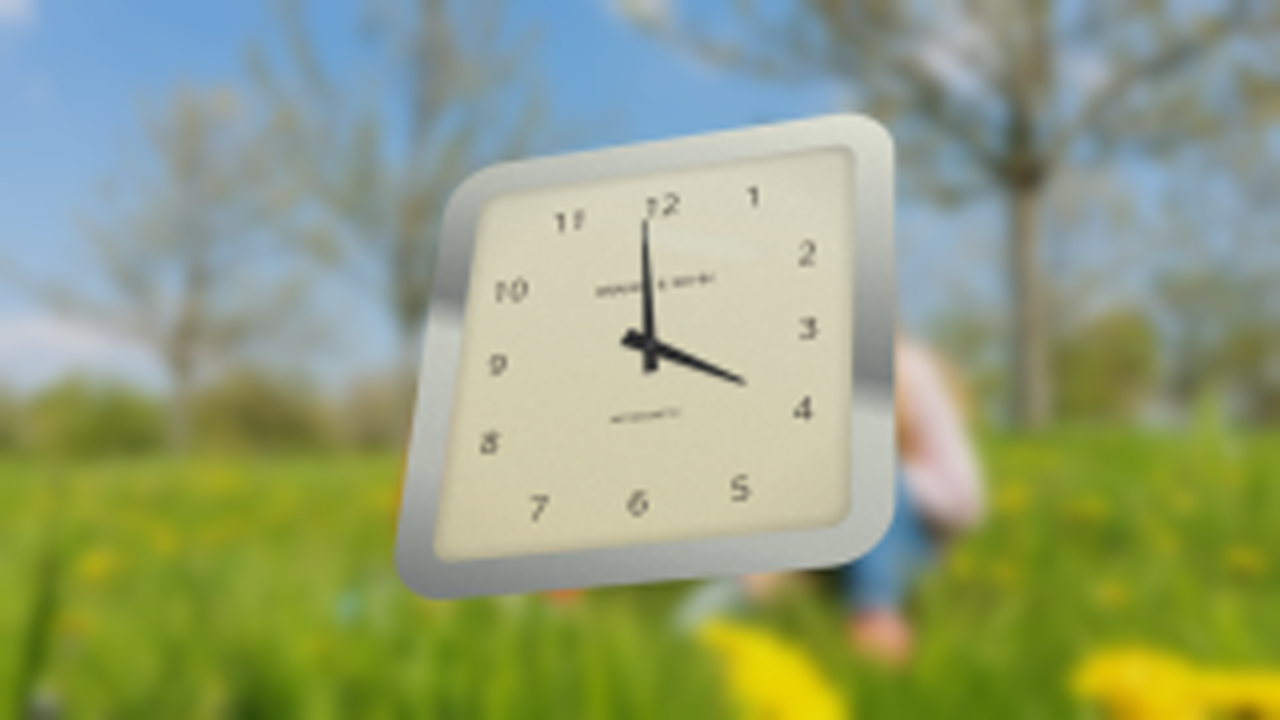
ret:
3:59
